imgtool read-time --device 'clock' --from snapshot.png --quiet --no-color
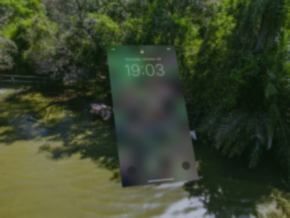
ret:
19:03
